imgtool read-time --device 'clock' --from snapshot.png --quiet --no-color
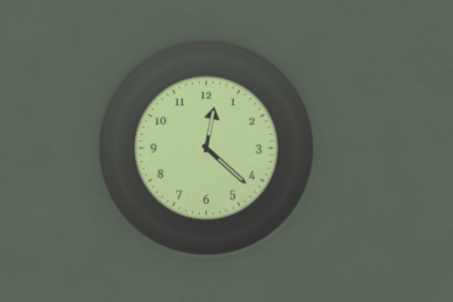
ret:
12:22
